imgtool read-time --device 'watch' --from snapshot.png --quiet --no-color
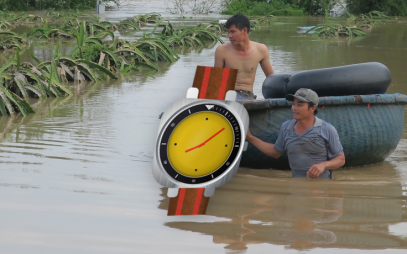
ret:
8:08
